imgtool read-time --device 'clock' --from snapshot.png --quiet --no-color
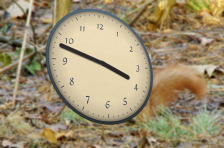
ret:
3:48
